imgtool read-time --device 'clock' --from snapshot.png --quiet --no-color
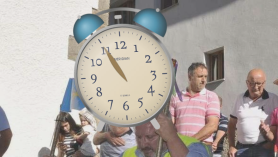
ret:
10:55
